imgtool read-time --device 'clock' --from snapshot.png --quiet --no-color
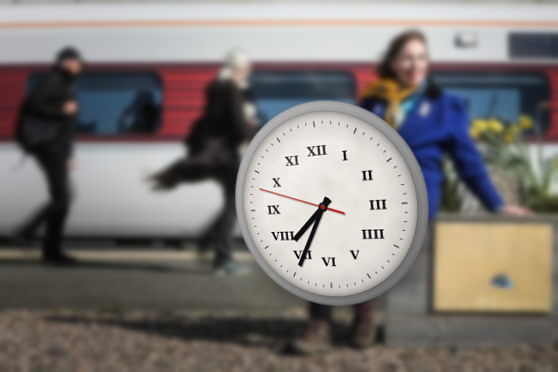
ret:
7:34:48
